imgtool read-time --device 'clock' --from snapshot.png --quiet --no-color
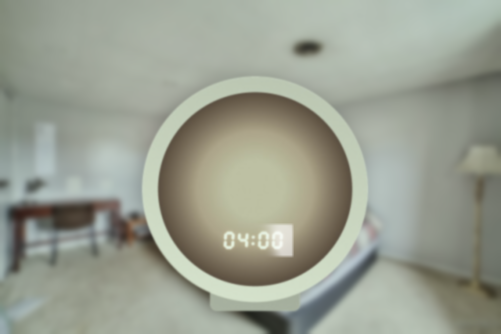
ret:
4:00
